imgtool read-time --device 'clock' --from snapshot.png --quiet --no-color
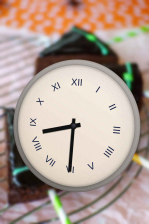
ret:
8:30
